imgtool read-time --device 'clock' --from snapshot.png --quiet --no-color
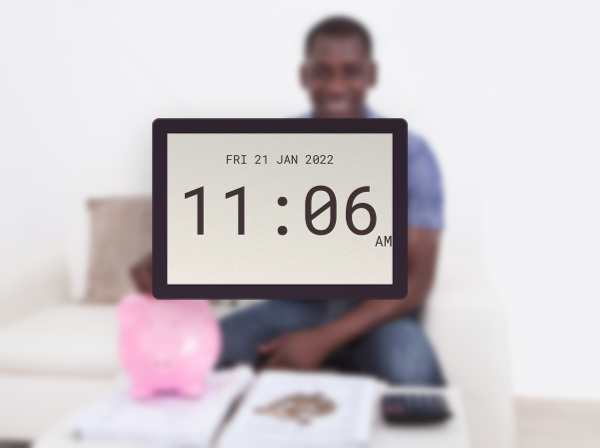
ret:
11:06
